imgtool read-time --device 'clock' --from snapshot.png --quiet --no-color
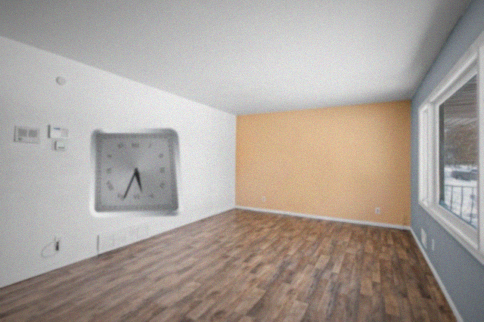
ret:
5:34
